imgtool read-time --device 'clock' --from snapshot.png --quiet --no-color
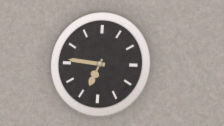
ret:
6:46
